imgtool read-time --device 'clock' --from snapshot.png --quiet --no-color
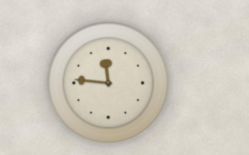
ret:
11:46
